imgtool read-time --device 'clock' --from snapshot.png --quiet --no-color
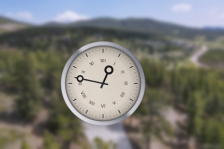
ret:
12:47
